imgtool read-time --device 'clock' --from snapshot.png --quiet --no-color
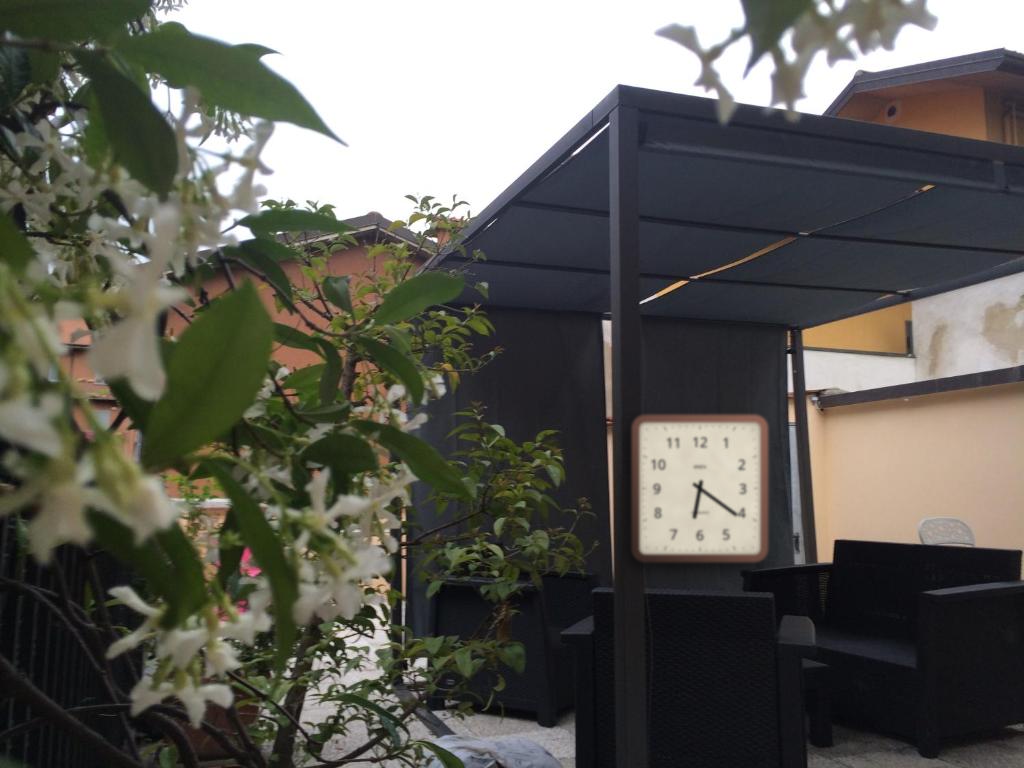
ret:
6:21
